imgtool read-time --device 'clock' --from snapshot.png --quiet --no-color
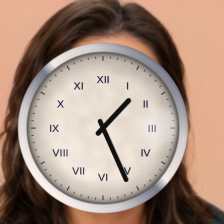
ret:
1:26
